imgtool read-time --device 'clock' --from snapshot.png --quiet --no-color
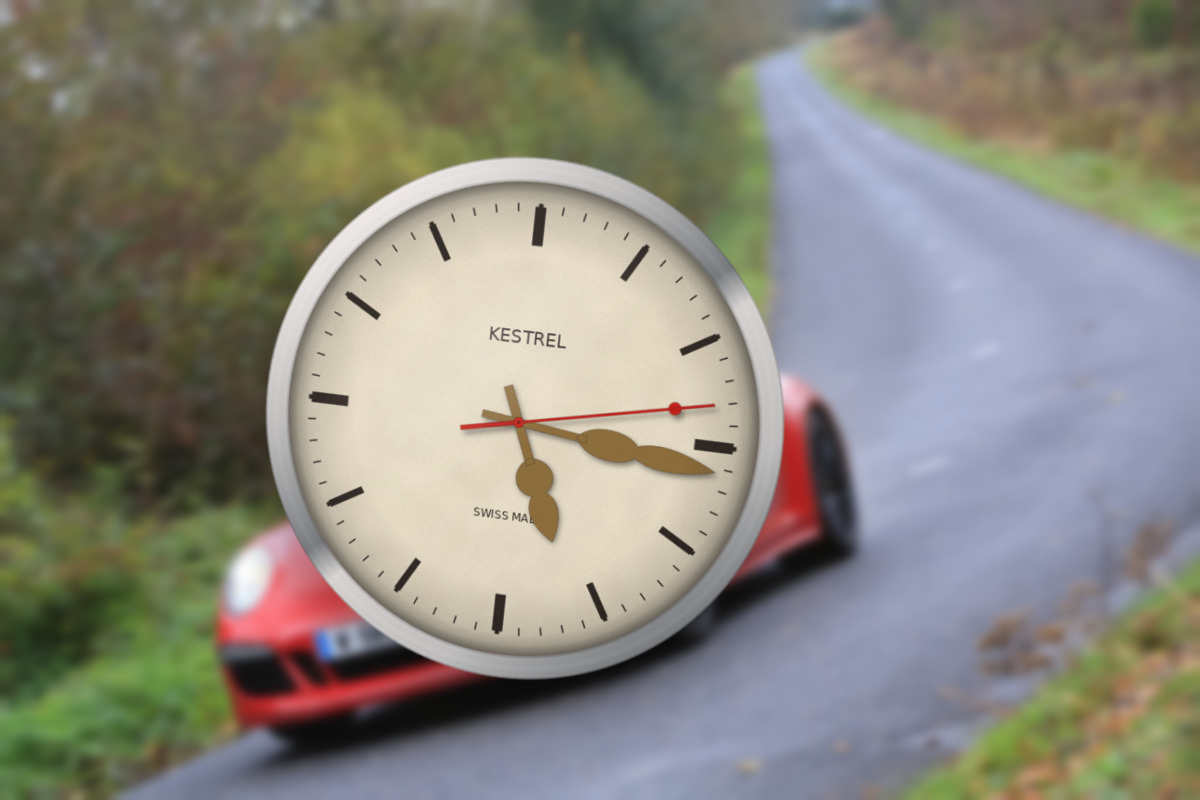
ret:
5:16:13
